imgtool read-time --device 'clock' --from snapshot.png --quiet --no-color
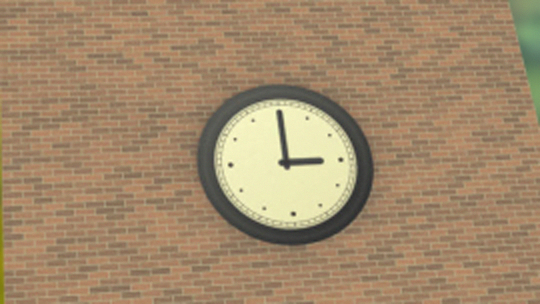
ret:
3:00
